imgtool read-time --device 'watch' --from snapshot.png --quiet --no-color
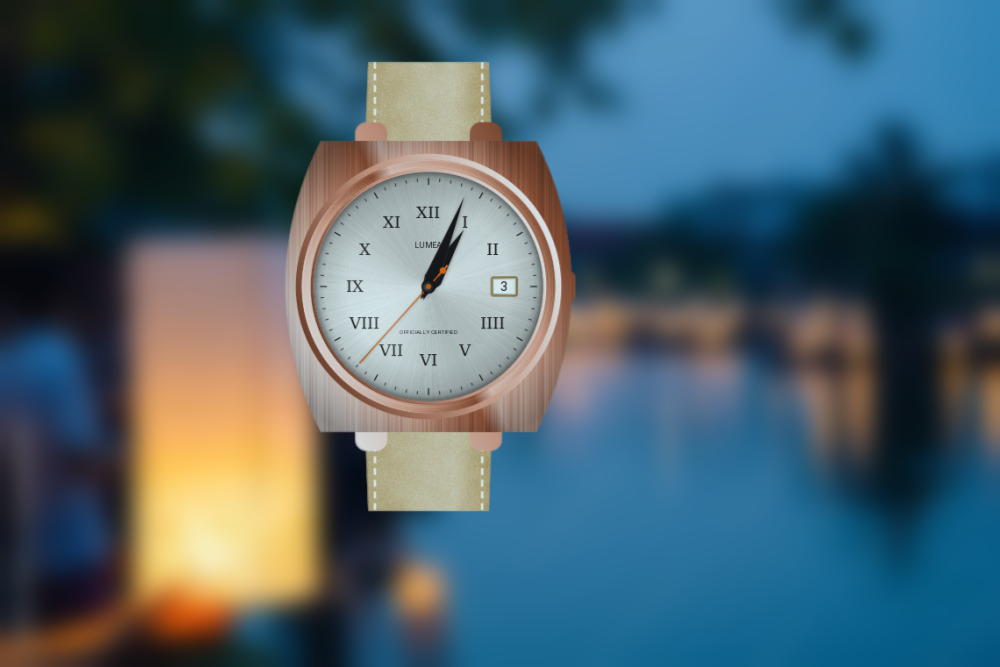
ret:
1:03:37
